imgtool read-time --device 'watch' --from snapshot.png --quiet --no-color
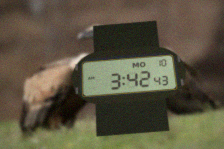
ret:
3:42:43
